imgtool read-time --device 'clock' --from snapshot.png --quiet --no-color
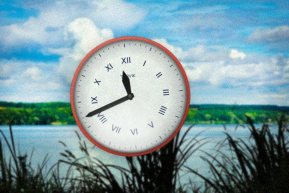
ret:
11:42
